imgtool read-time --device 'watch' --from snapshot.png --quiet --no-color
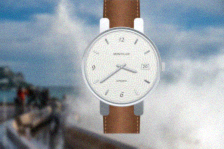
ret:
3:39
